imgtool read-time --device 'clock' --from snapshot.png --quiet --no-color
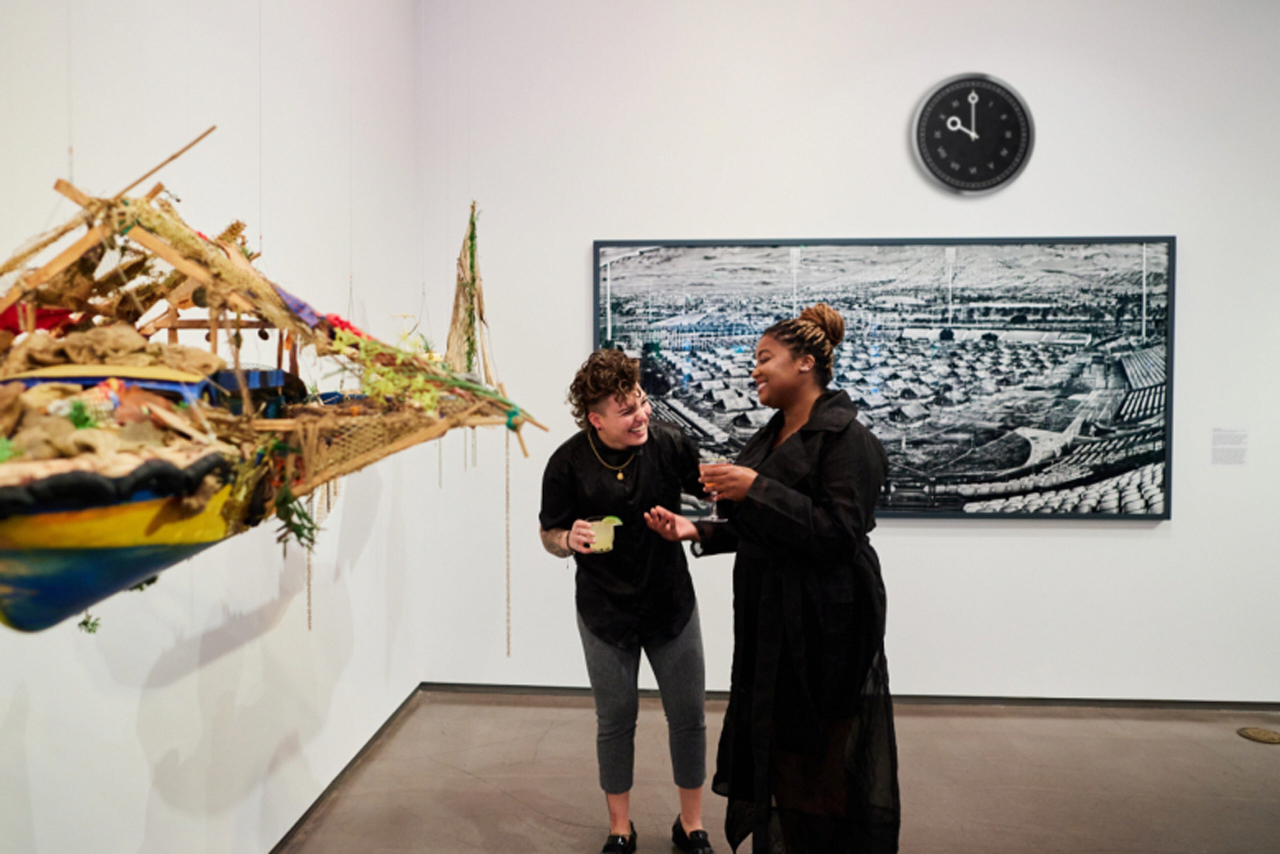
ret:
10:00
